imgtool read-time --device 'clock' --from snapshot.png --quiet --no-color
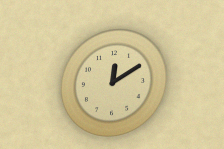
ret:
12:10
